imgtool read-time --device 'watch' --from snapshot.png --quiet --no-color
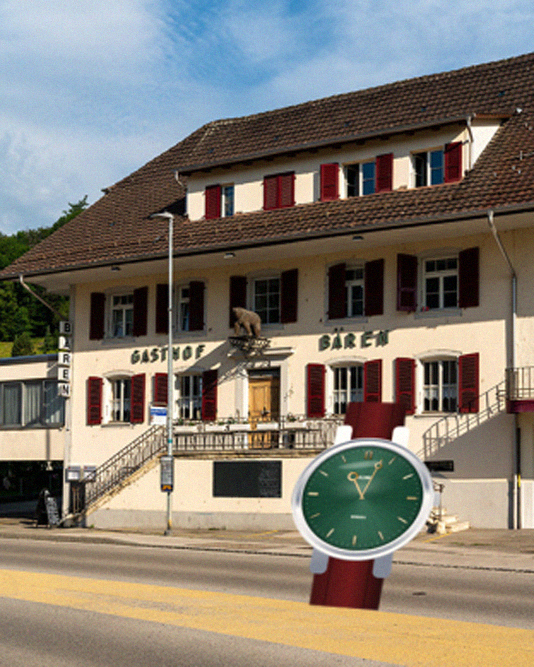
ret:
11:03
